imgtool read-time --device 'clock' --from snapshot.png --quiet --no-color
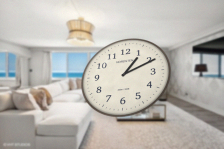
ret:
1:11
